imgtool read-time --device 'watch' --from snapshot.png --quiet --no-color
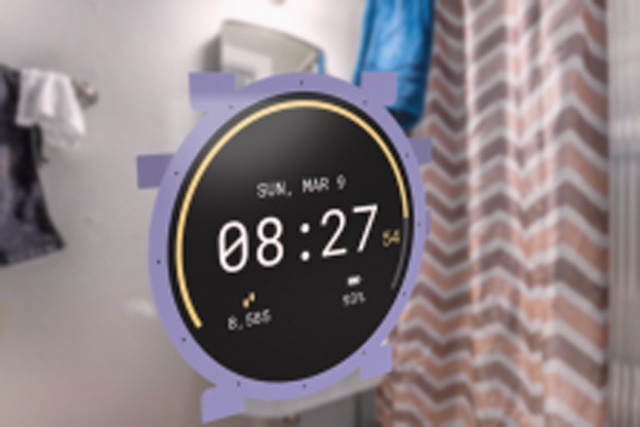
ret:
8:27
